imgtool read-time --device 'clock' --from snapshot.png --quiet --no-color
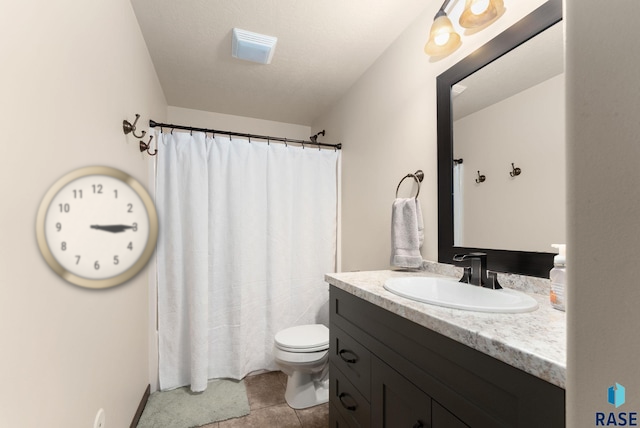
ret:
3:15
